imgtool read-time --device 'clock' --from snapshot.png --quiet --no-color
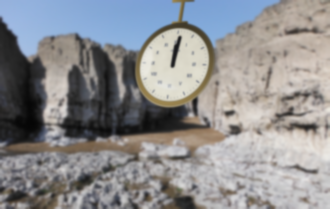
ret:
12:01
